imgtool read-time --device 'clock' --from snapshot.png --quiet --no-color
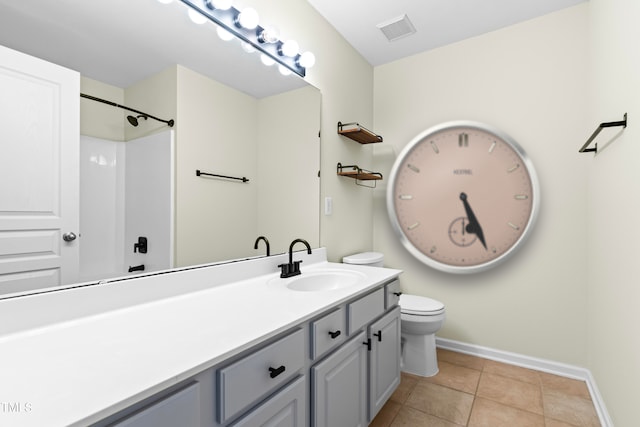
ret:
5:26
